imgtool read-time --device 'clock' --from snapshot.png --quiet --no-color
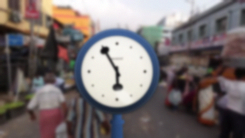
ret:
5:55
